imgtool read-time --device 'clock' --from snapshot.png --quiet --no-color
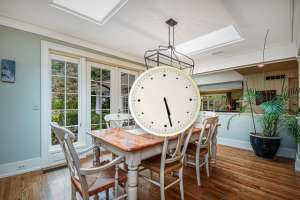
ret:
5:28
